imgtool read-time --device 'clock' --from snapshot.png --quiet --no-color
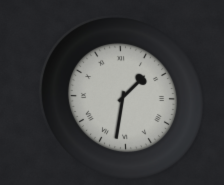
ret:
1:32
